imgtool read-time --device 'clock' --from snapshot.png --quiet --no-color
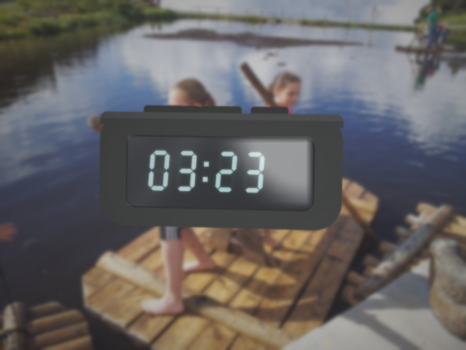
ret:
3:23
